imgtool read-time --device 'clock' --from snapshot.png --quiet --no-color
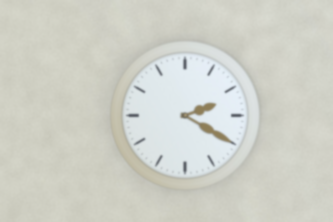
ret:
2:20
